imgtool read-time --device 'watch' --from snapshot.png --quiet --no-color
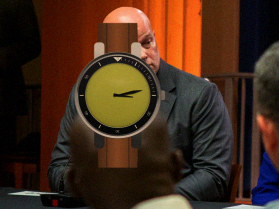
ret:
3:13
